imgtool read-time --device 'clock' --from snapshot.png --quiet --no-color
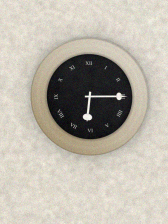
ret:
6:15
